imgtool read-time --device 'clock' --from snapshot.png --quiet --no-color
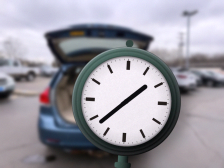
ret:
1:38
